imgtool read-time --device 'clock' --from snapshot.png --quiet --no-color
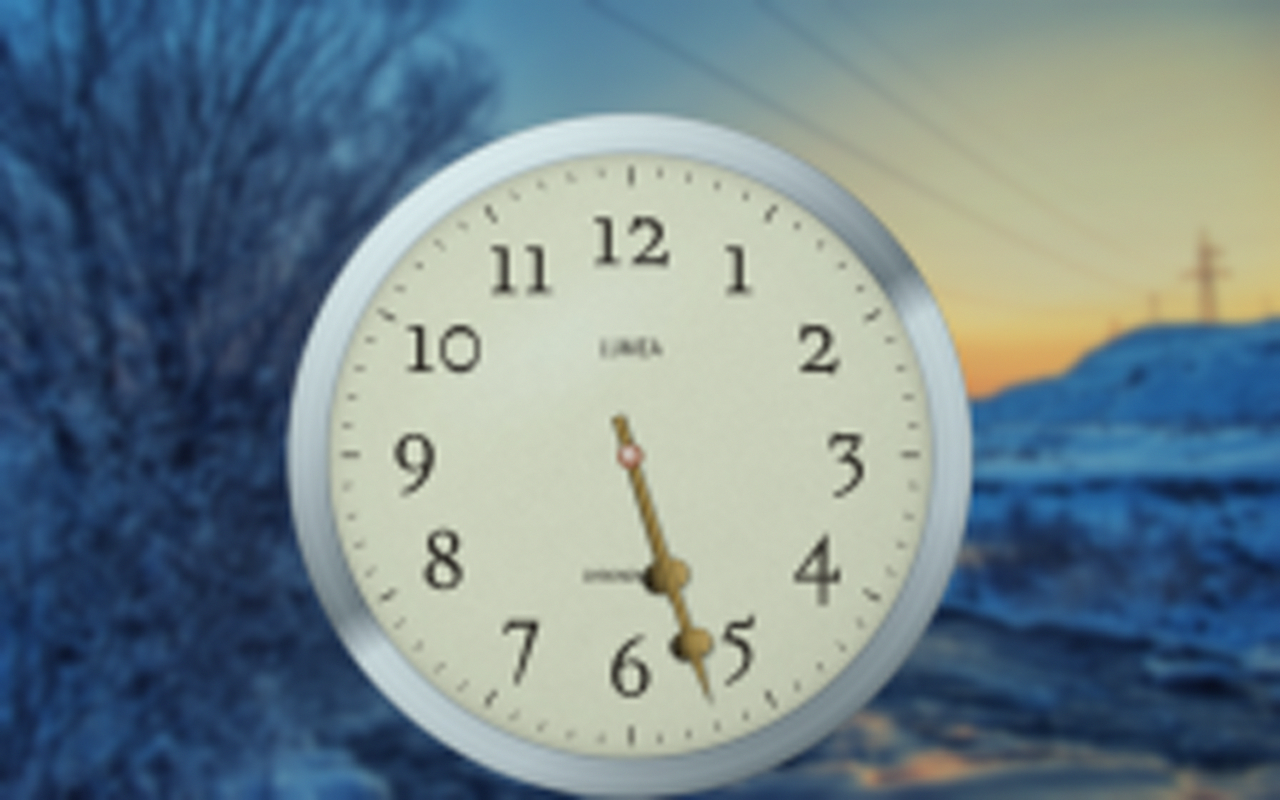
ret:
5:27
